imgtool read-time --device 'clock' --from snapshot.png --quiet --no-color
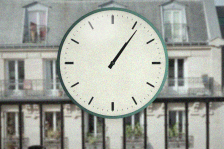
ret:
1:06
